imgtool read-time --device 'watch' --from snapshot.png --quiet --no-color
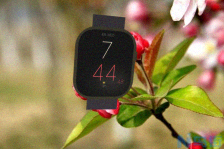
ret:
7:44
